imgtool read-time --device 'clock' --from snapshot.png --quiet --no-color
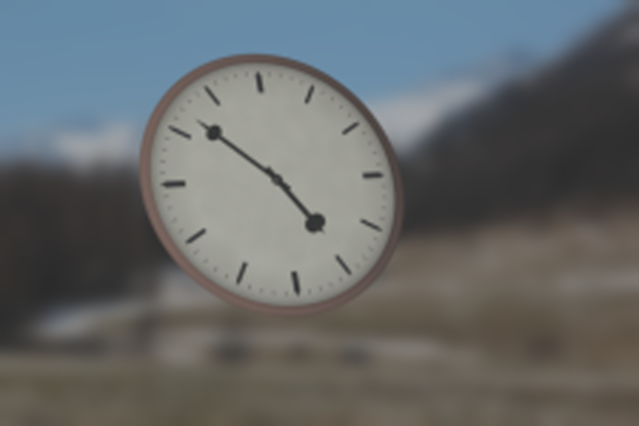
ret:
4:52
